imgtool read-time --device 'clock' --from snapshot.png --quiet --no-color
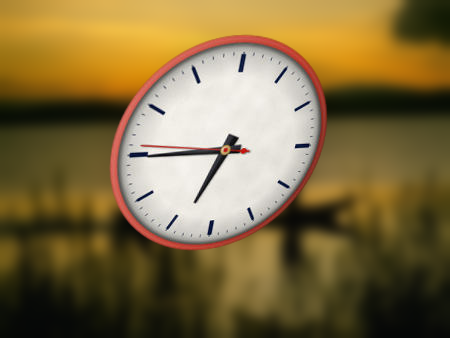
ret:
6:44:46
